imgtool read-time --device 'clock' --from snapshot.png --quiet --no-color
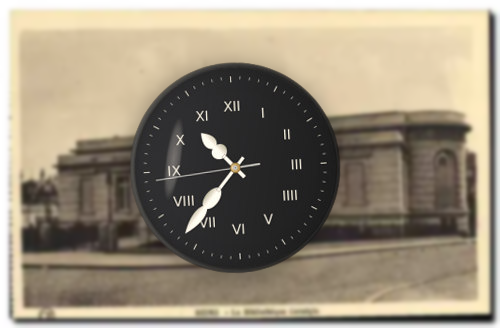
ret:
10:36:44
